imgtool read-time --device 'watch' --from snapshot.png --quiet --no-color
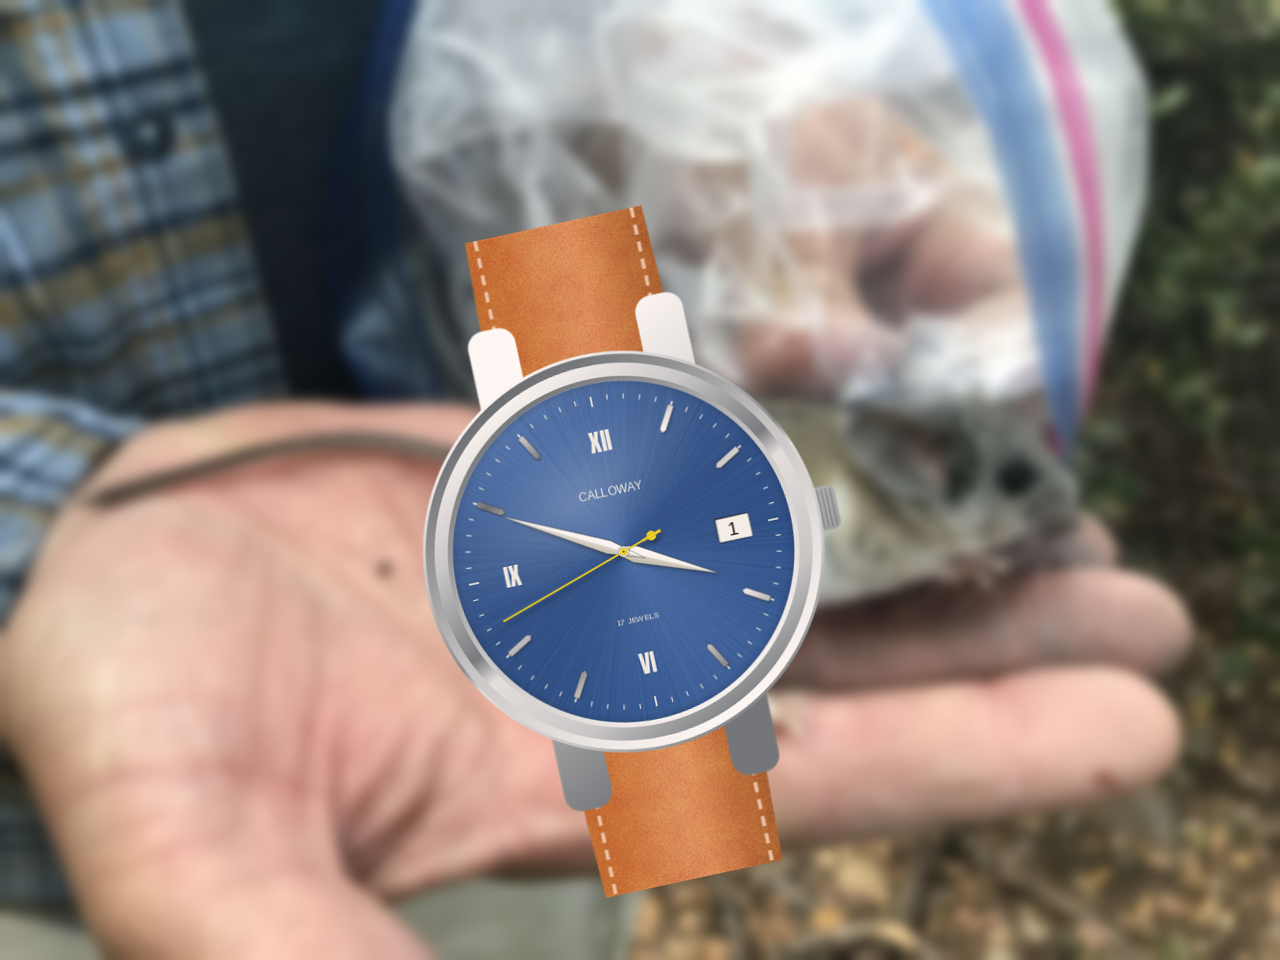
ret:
3:49:42
